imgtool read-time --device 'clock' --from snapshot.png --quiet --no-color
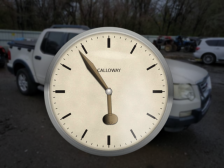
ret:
5:54
